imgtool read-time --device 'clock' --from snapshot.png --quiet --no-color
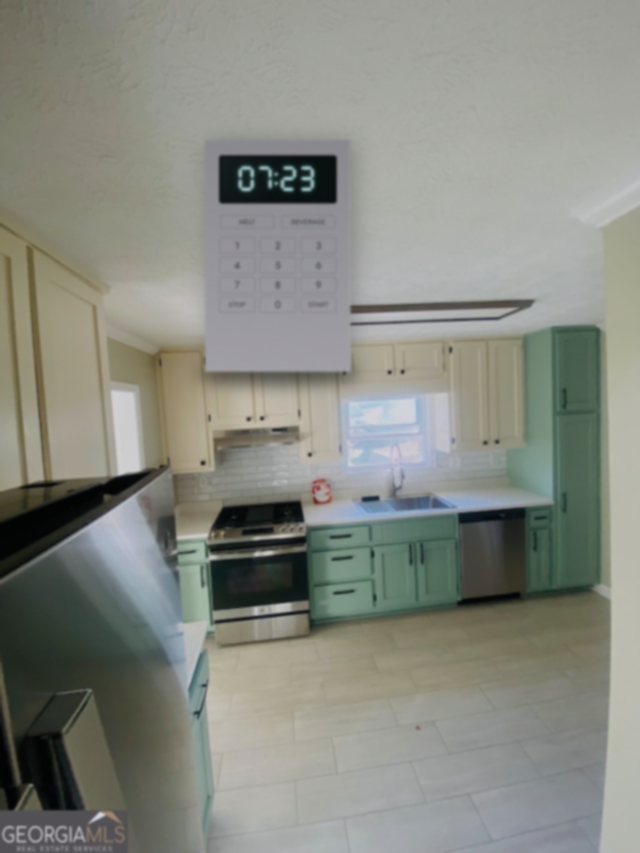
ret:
7:23
